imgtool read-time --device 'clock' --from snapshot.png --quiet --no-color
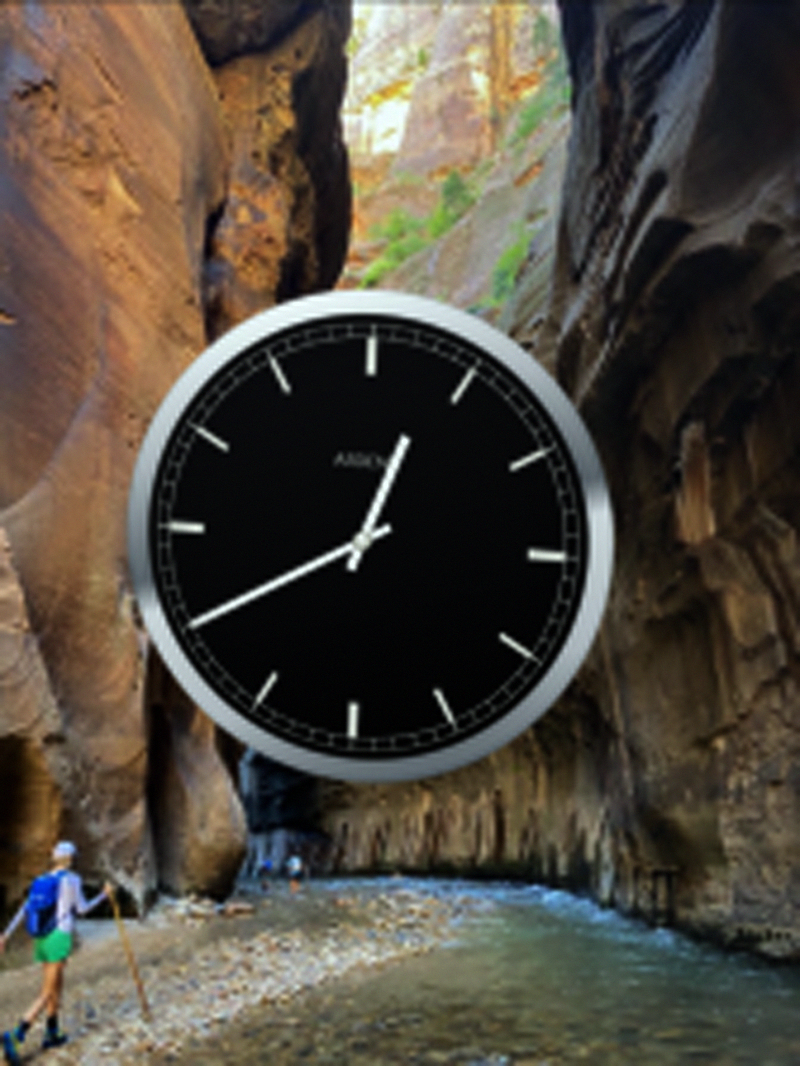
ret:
12:40
